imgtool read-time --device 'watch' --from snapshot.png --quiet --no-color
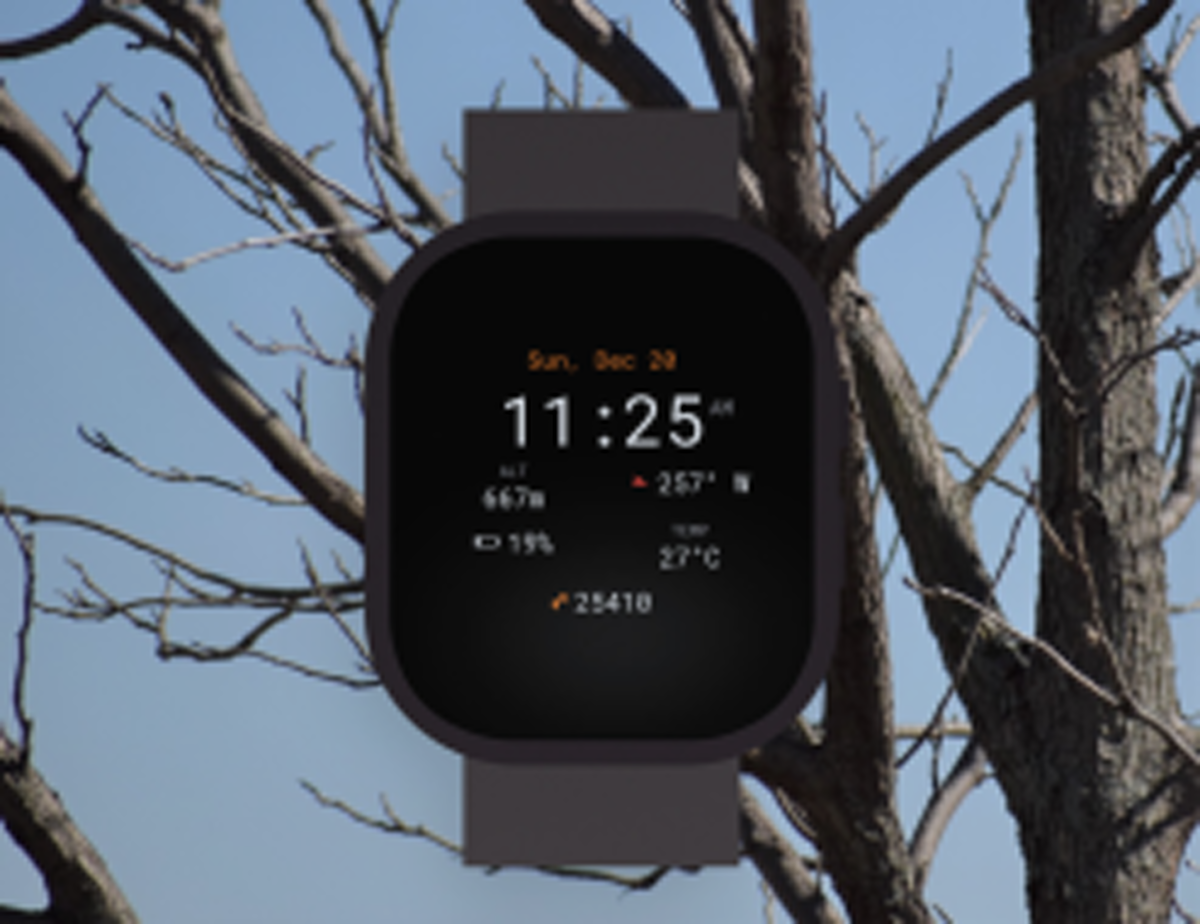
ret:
11:25
